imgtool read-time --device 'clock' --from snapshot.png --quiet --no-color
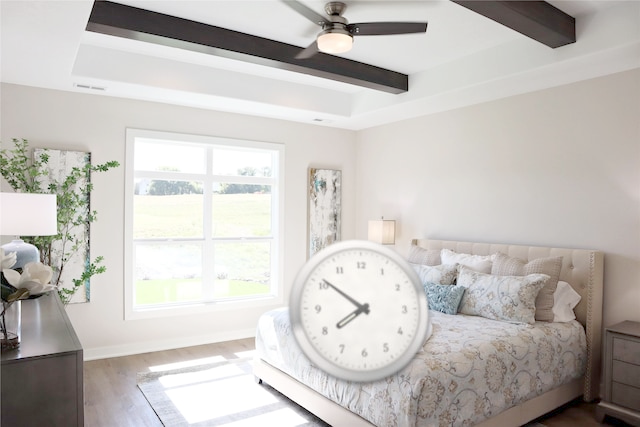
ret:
7:51
